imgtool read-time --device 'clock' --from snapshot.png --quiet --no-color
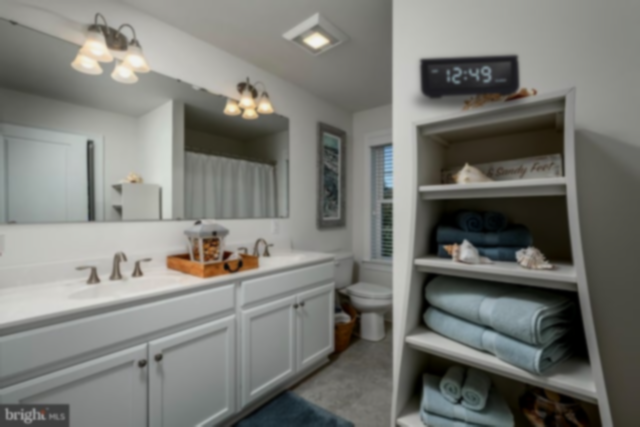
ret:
12:49
